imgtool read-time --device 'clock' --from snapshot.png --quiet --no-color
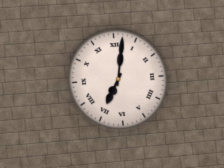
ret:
7:02
